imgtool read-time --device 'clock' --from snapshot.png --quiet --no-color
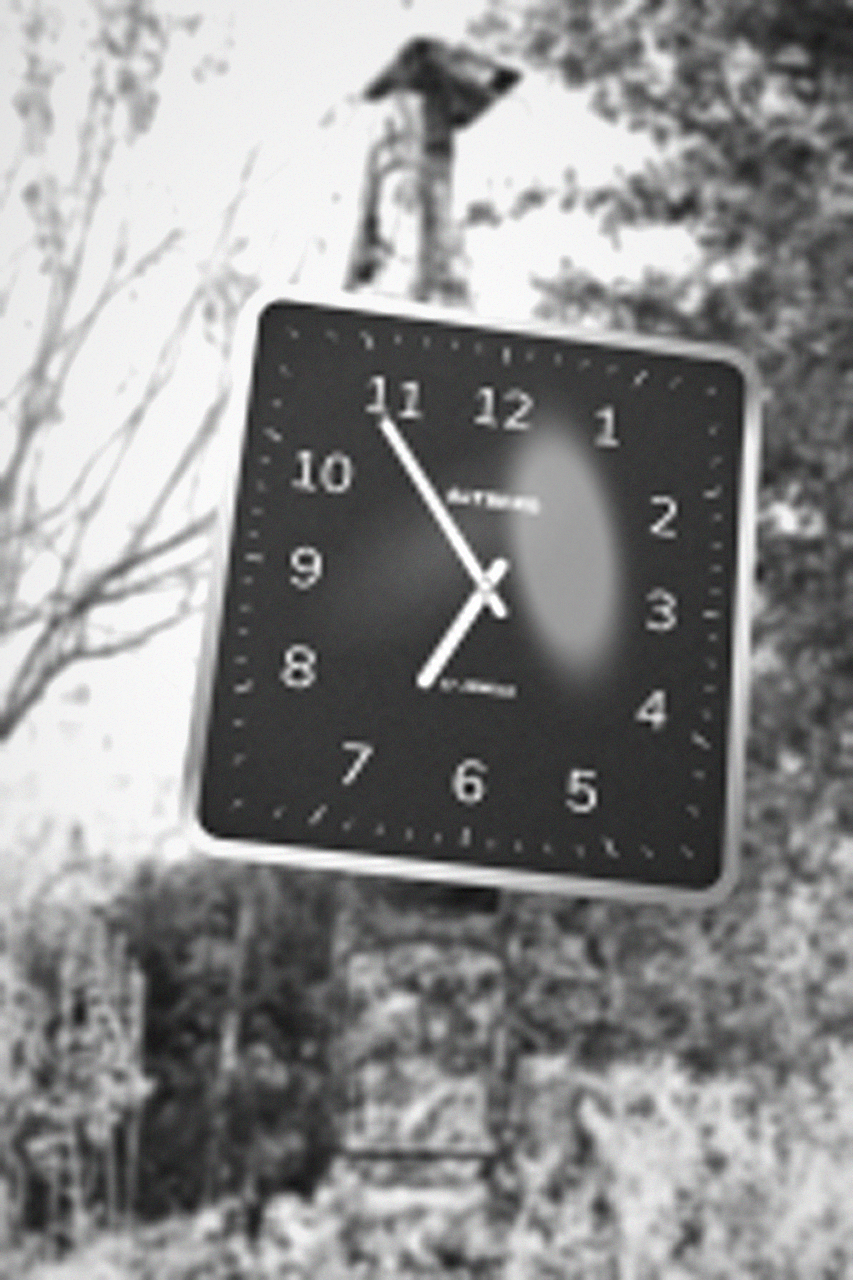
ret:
6:54
